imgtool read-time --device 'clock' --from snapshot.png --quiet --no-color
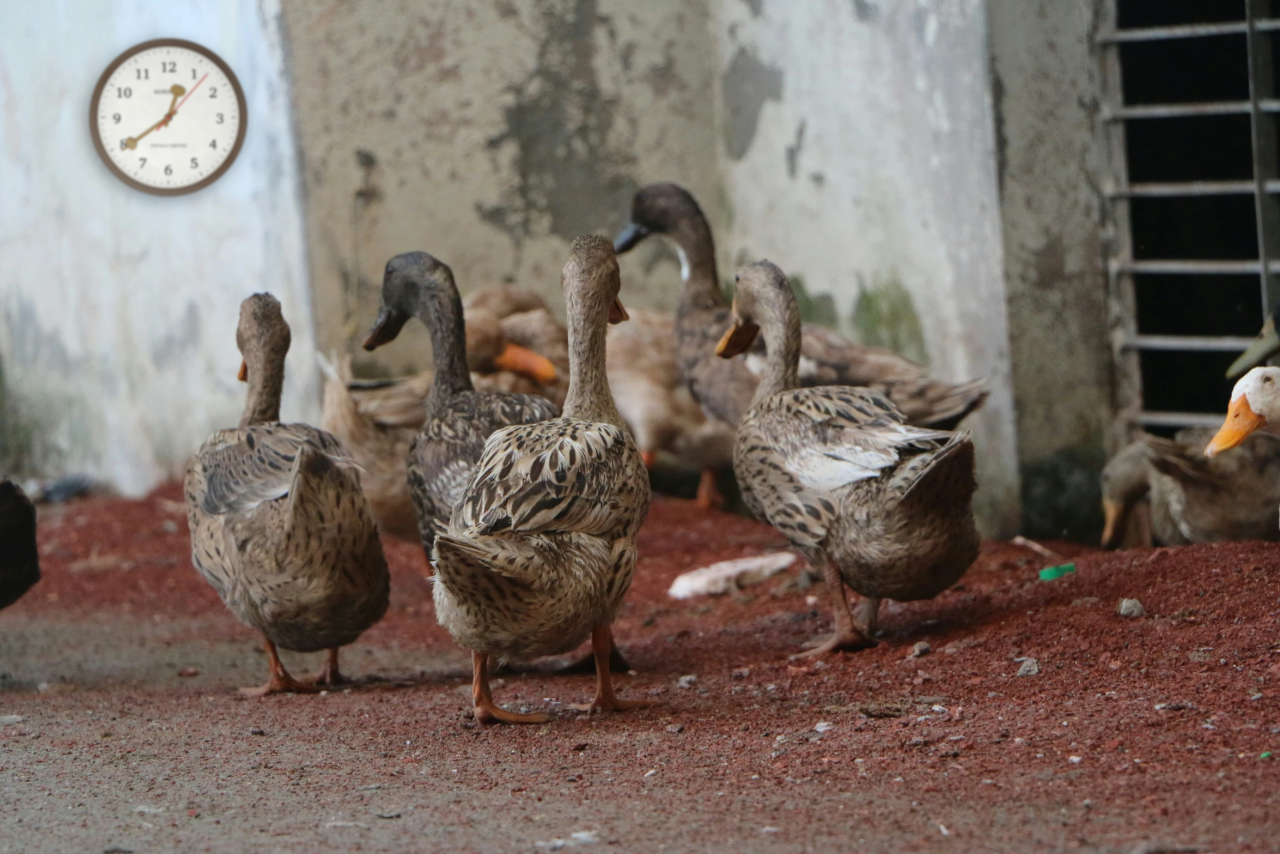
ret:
12:39:07
